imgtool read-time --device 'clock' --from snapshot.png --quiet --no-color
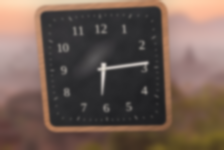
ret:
6:14
